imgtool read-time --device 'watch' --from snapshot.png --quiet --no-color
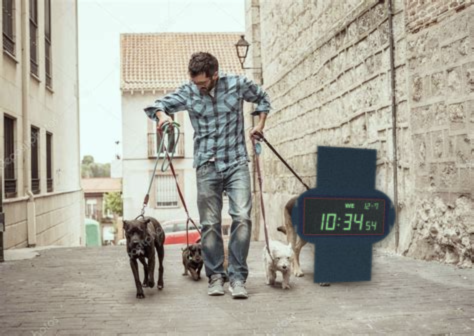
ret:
10:34
